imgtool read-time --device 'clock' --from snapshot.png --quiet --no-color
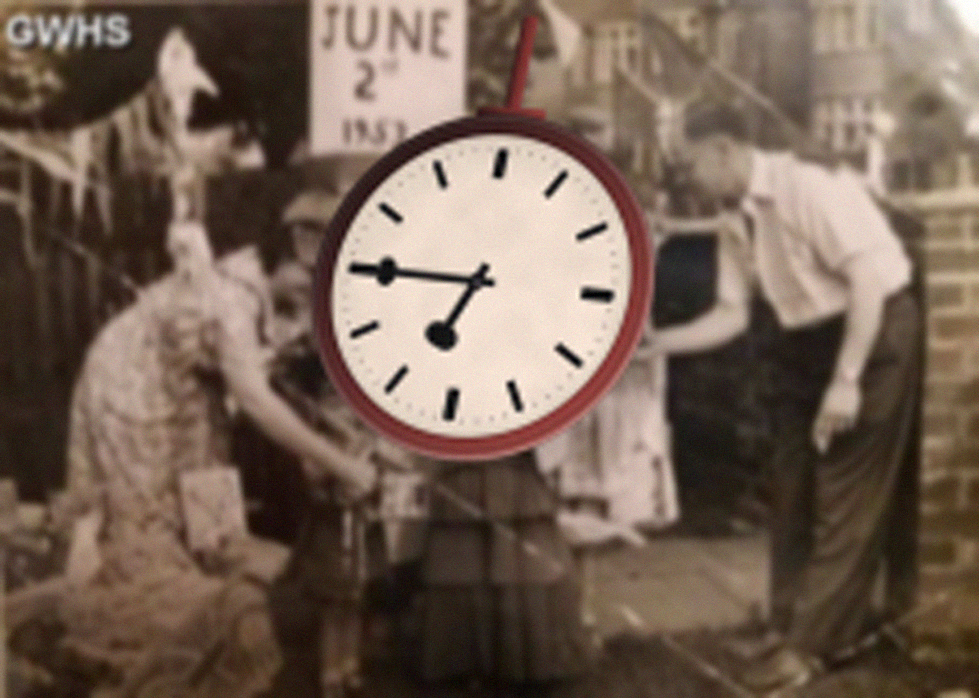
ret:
6:45
